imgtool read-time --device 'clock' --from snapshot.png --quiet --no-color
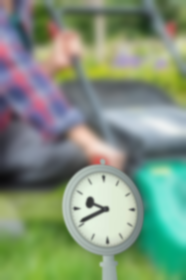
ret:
9:41
